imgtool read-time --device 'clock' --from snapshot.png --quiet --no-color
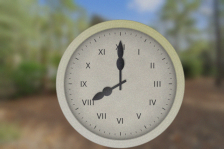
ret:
8:00
